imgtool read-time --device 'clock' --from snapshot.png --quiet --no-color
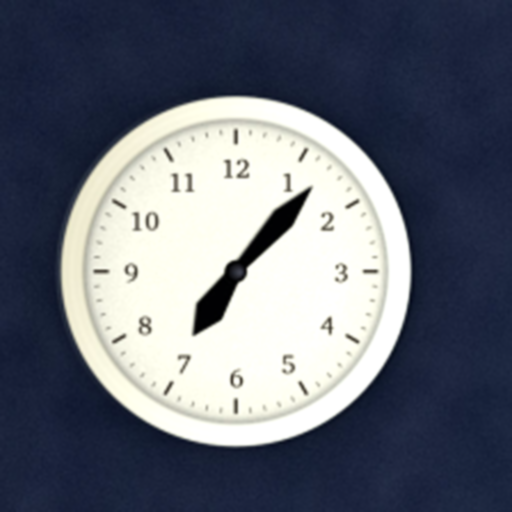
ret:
7:07
